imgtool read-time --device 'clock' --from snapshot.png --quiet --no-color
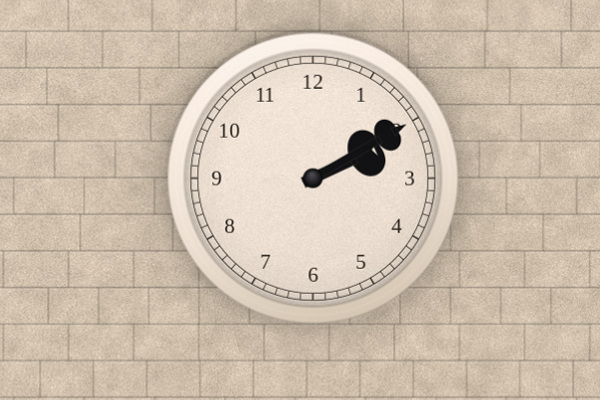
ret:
2:10
